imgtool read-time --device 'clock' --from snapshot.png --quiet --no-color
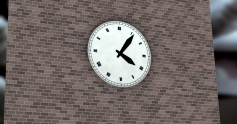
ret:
4:06
